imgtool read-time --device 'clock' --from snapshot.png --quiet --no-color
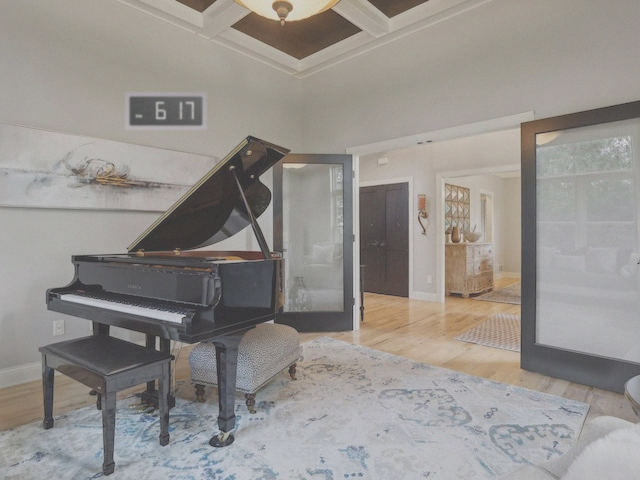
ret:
6:17
